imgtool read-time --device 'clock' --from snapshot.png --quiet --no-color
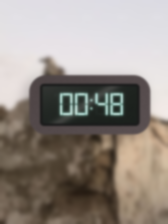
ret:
0:48
